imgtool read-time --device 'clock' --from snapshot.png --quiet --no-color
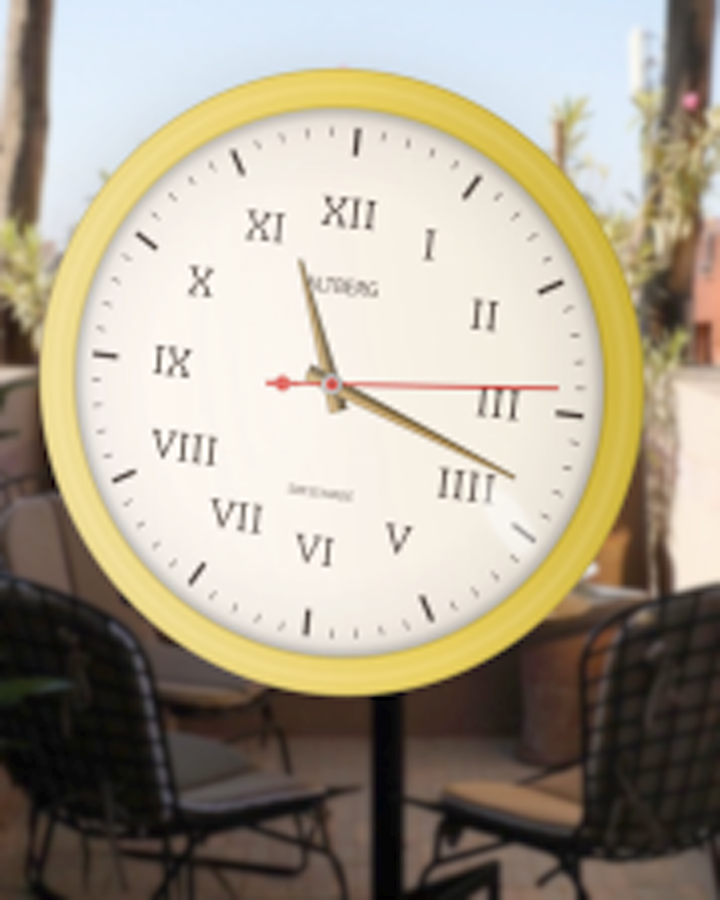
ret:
11:18:14
